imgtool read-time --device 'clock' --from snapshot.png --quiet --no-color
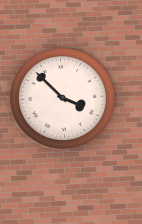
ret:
3:53
